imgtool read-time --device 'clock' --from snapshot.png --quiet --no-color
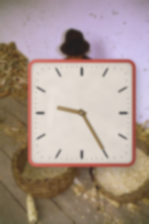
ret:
9:25
